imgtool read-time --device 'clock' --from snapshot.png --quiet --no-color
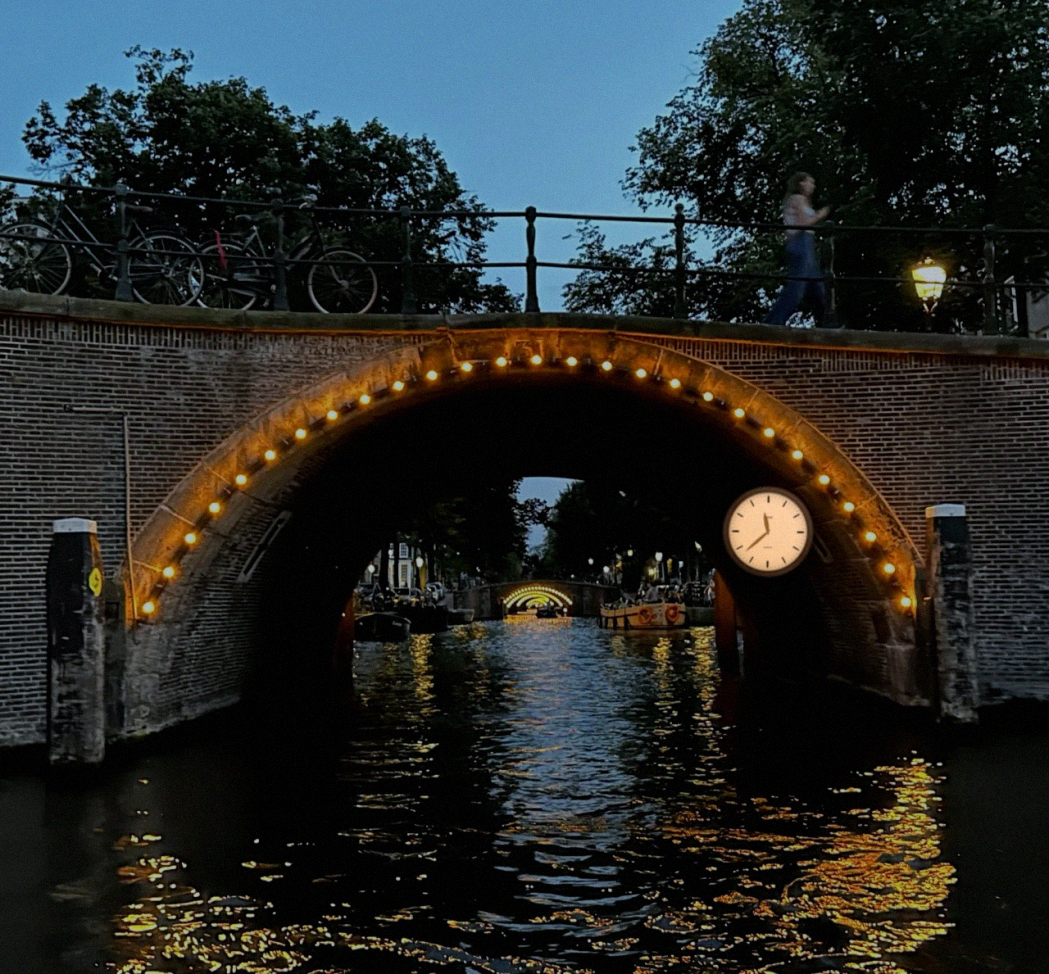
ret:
11:38
